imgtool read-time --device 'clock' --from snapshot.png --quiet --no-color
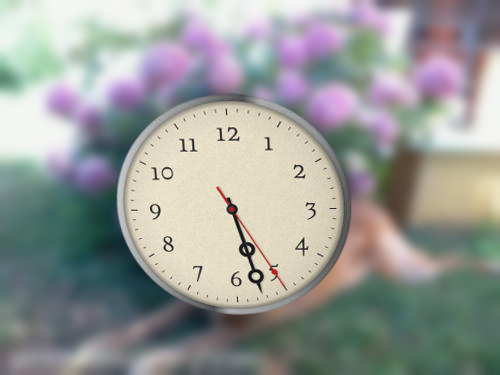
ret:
5:27:25
